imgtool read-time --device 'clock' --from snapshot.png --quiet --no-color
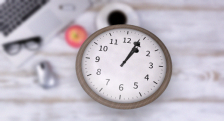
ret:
1:04
